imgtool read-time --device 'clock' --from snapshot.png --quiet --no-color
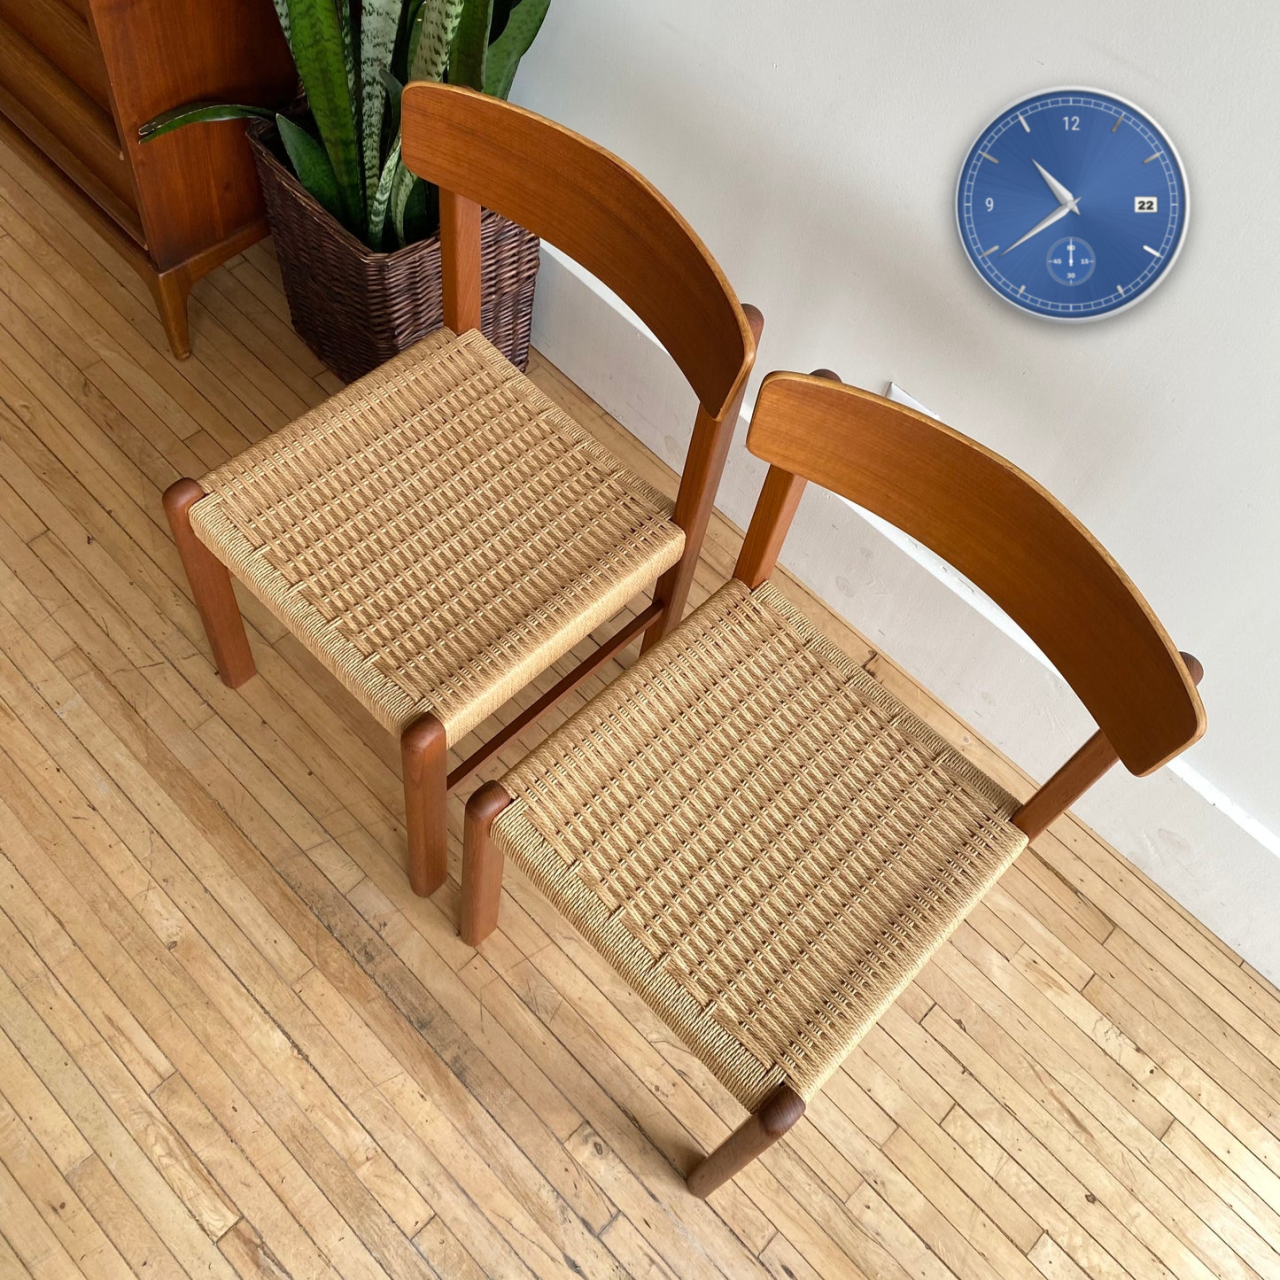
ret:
10:39
